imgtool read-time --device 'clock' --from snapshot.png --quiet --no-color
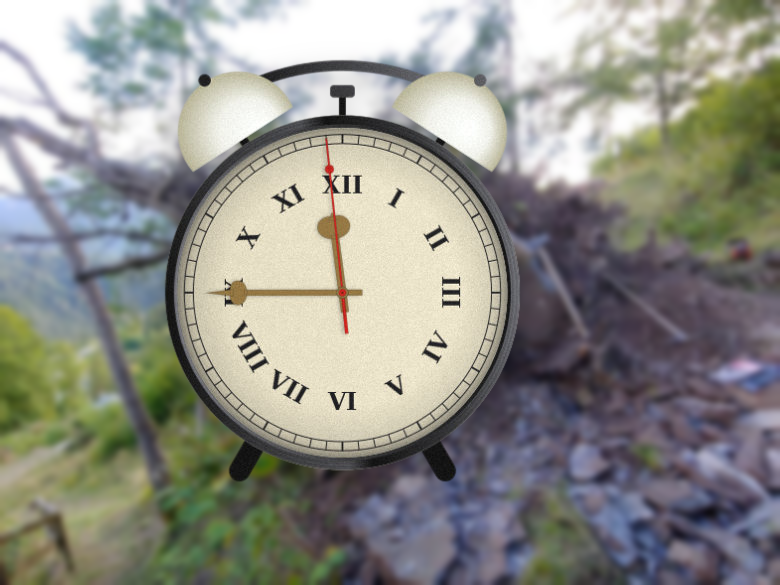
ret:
11:44:59
